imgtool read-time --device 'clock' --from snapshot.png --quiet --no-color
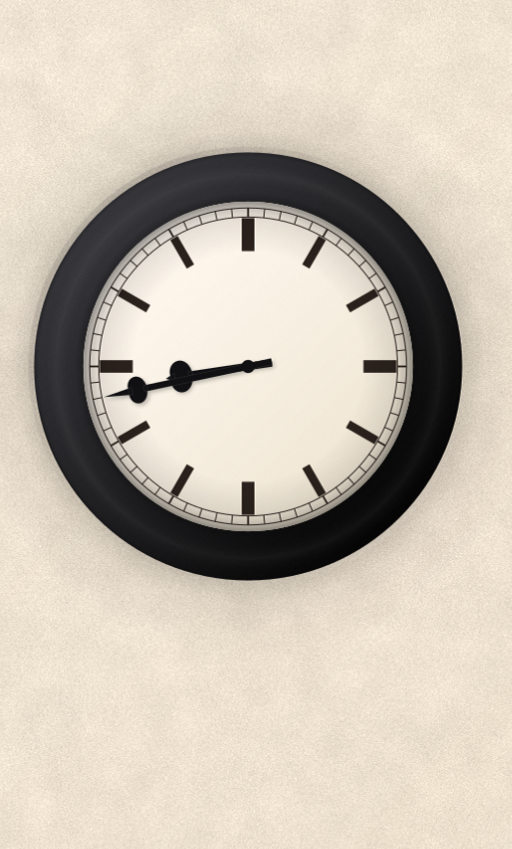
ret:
8:43
